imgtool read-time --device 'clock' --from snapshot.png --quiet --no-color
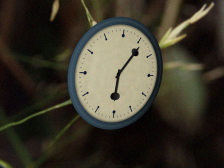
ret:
6:06
